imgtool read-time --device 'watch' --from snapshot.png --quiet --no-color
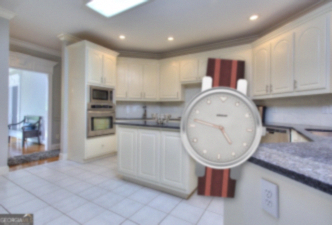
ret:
4:47
